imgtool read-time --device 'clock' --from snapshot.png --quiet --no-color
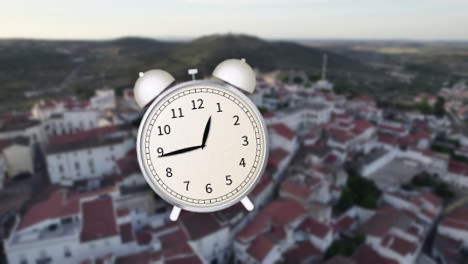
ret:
12:44
